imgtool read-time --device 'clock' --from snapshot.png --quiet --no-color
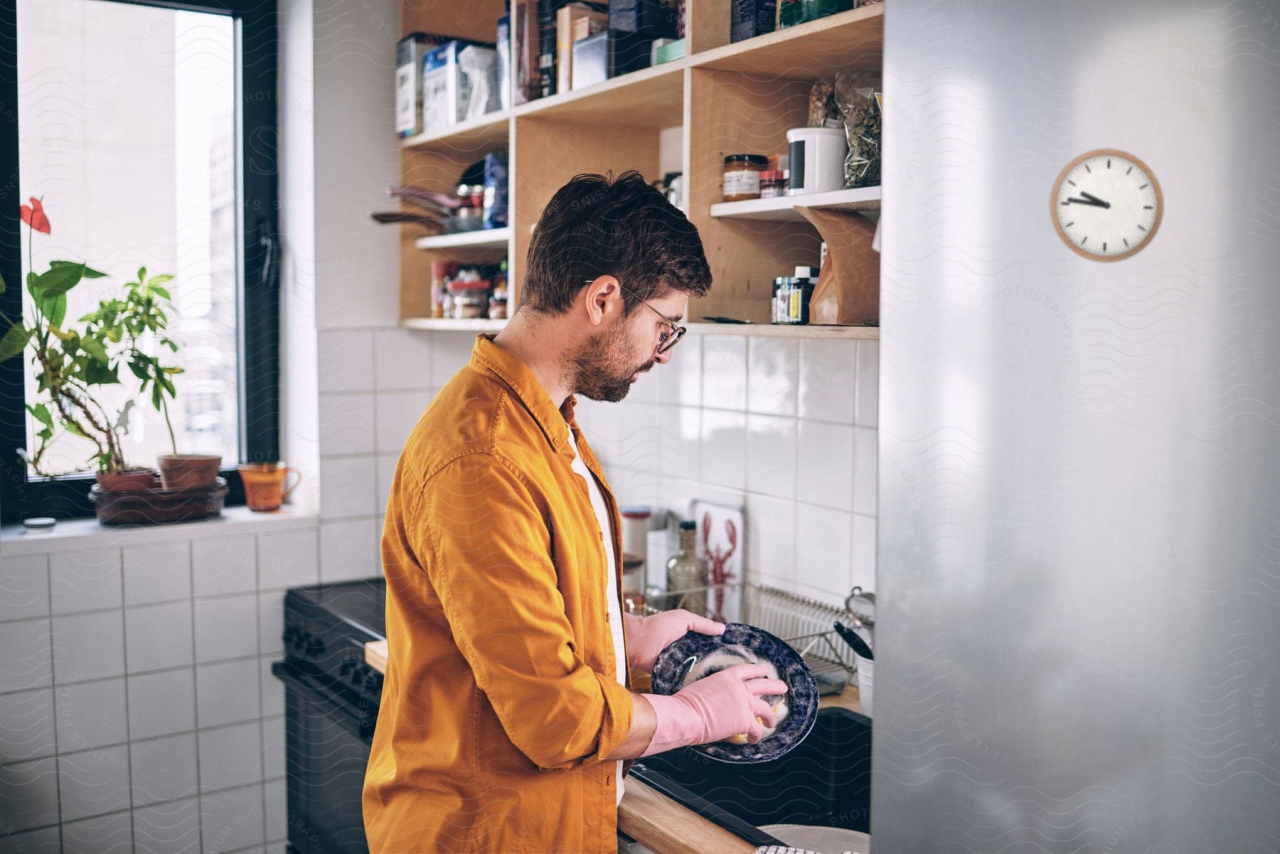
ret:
9:46
